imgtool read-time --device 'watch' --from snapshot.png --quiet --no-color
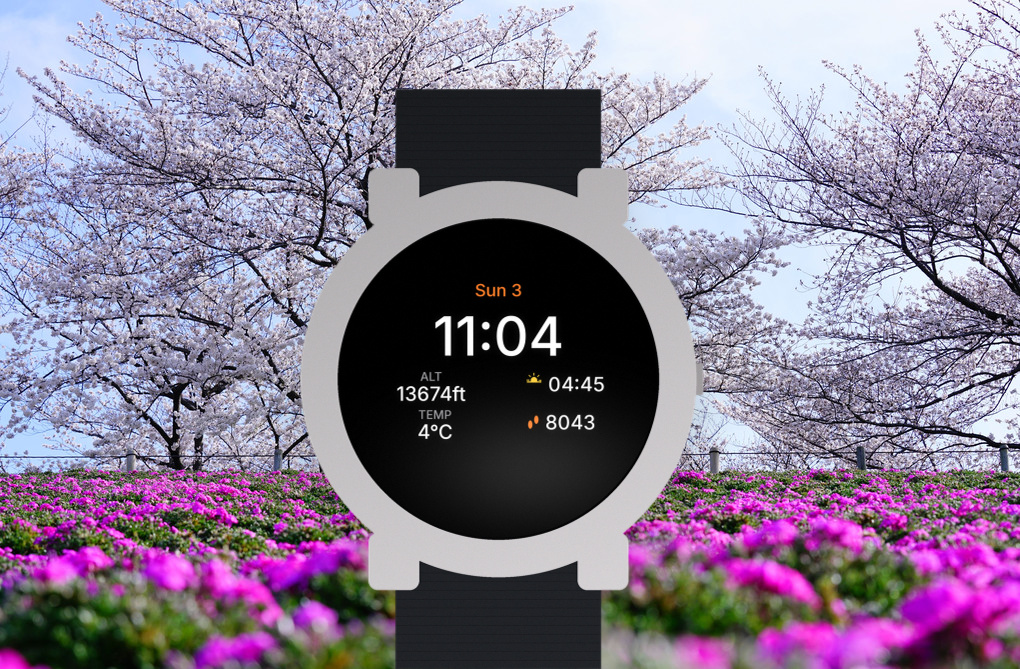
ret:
11:04
